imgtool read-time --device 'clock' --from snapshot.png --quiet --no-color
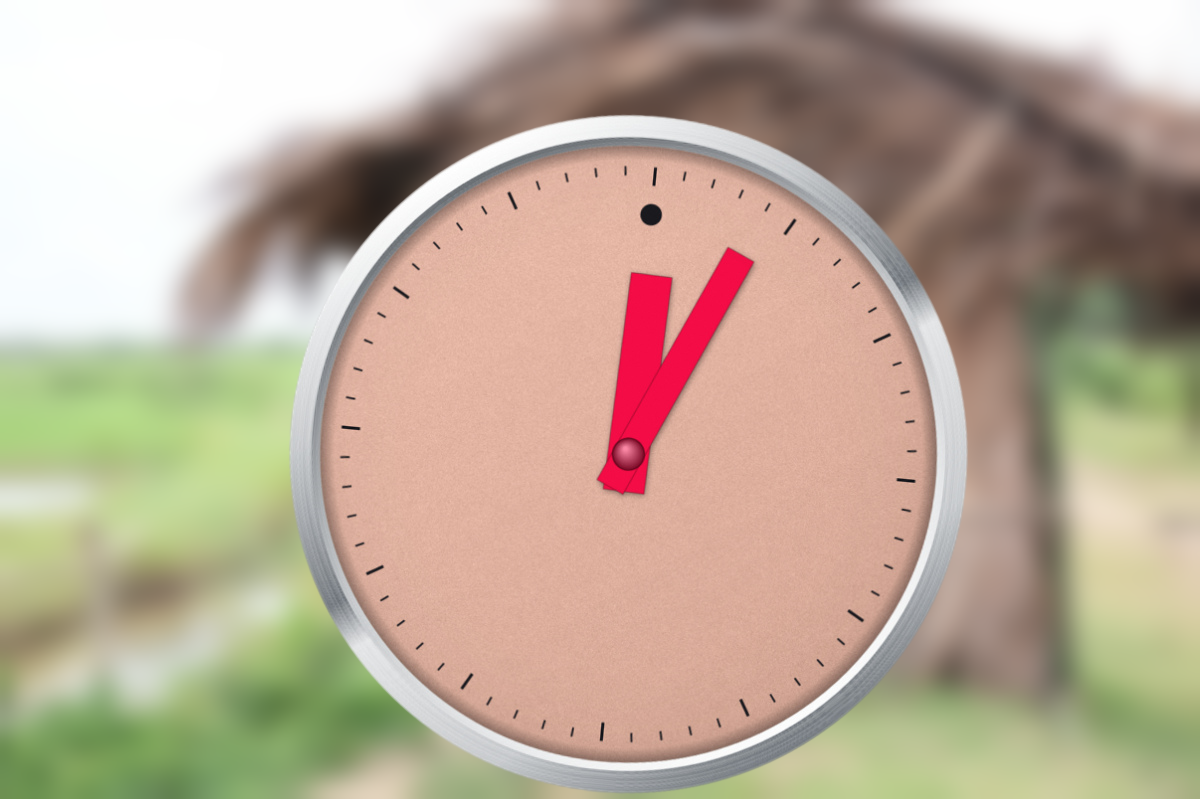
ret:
12:04
